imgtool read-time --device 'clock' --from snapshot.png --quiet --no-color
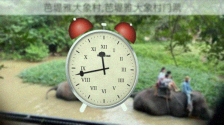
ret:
11:43
